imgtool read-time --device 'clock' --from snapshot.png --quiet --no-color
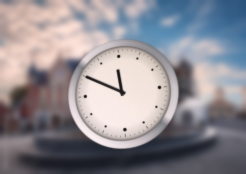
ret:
11:50
